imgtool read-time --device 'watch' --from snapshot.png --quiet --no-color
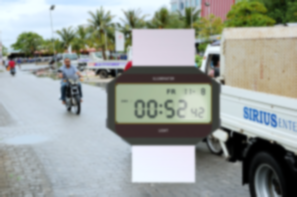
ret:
0:52
